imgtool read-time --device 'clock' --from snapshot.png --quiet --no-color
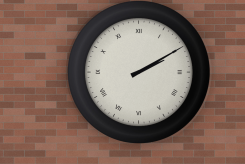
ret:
2:10
